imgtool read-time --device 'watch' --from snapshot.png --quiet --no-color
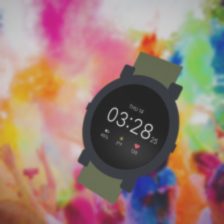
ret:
3:28
